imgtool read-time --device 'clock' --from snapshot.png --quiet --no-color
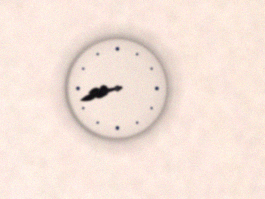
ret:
8:42
